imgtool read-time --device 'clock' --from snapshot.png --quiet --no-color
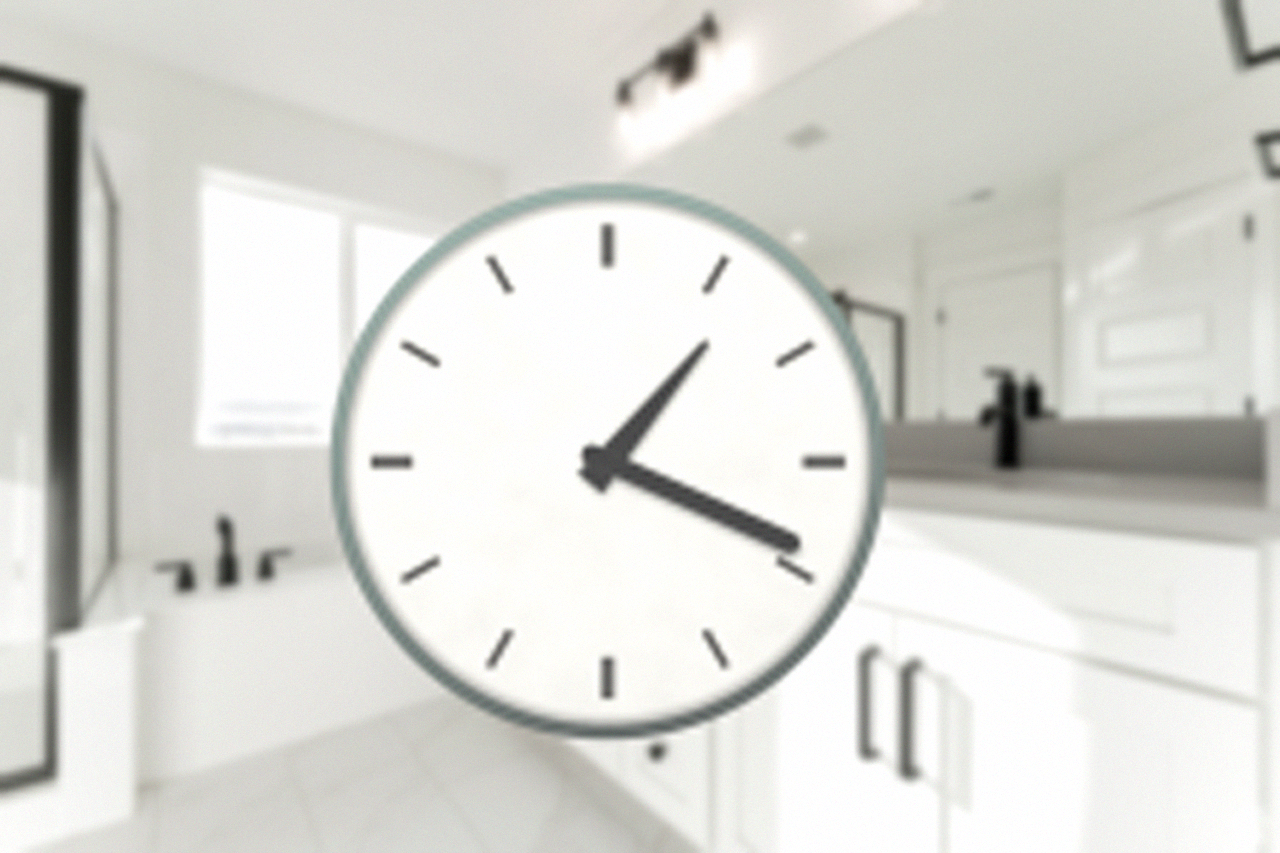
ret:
1:19
